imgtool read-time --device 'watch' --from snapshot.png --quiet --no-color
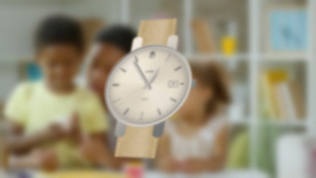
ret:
12:54
